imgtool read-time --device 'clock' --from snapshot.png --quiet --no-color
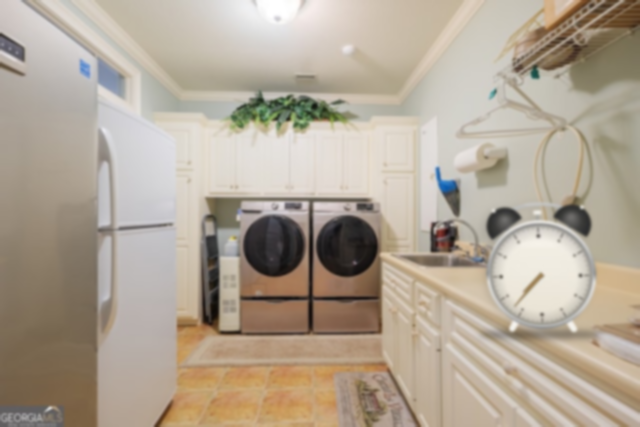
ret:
7:37
